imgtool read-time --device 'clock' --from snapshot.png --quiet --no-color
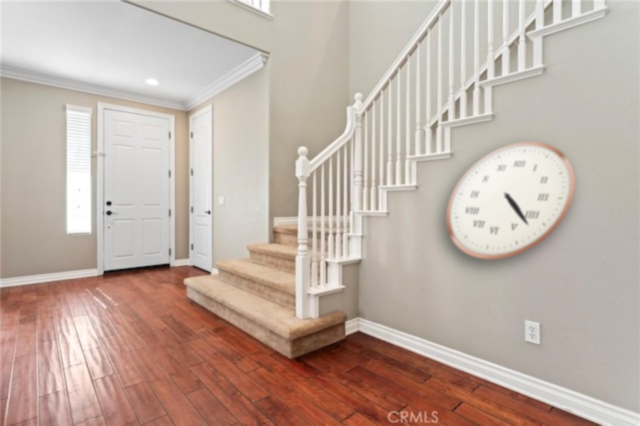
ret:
4:22
